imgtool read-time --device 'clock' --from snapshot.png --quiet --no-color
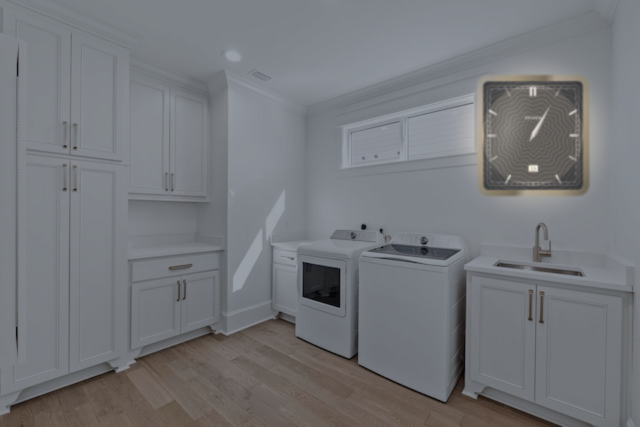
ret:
1:05
